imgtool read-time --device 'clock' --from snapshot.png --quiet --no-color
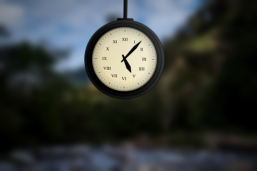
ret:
5:07
